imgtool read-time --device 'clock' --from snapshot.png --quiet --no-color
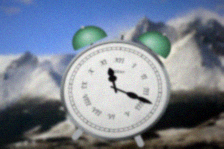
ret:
11:18
